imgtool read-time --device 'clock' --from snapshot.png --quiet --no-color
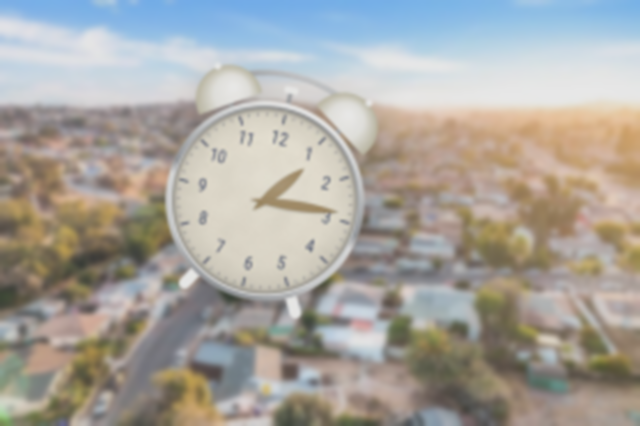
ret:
1:14
